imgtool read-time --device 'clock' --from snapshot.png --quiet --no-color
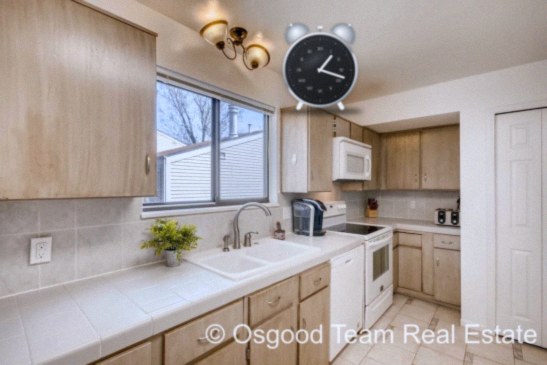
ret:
1:18
